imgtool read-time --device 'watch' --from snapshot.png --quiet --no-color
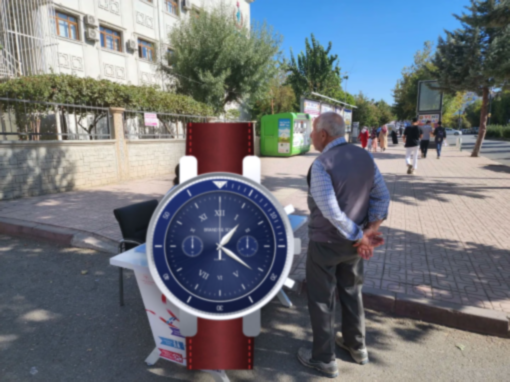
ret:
1:21
